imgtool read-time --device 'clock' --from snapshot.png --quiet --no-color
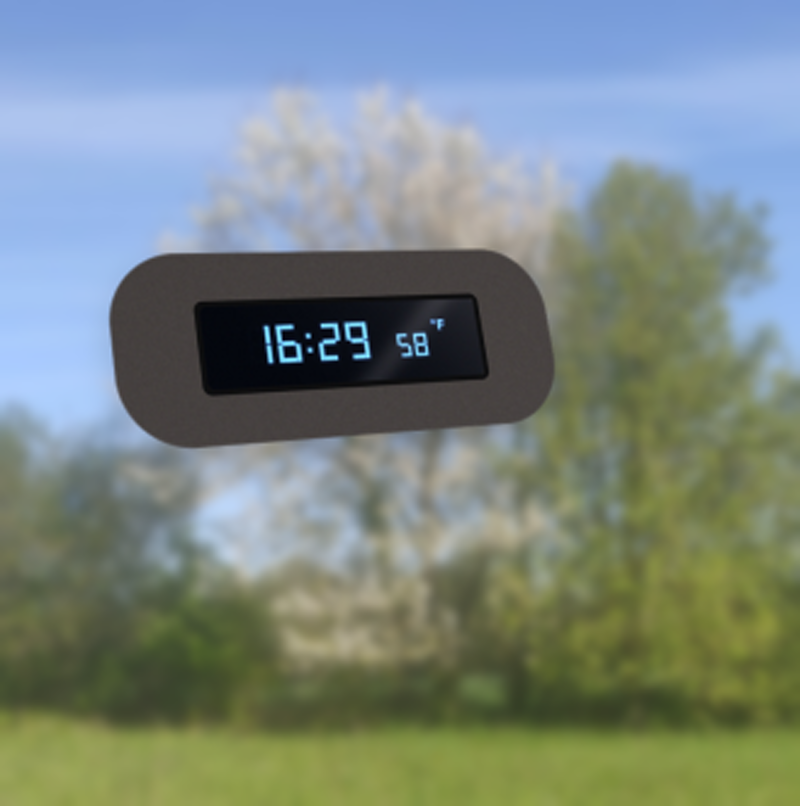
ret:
16:29
